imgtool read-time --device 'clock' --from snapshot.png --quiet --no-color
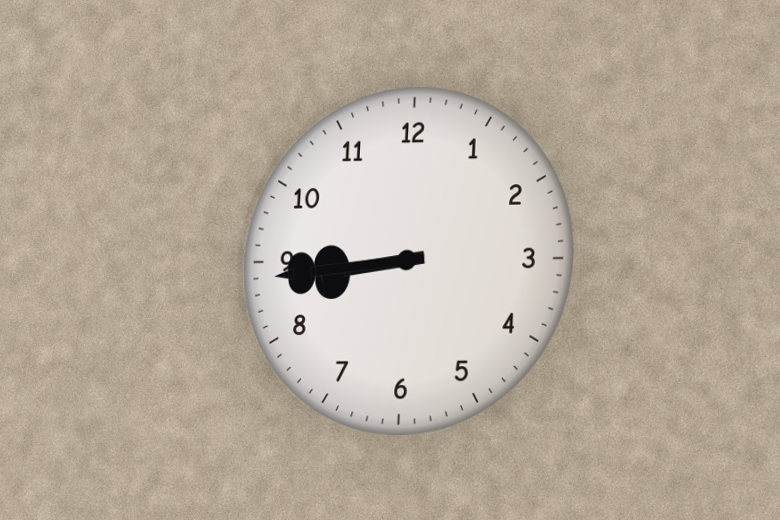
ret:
8:44
